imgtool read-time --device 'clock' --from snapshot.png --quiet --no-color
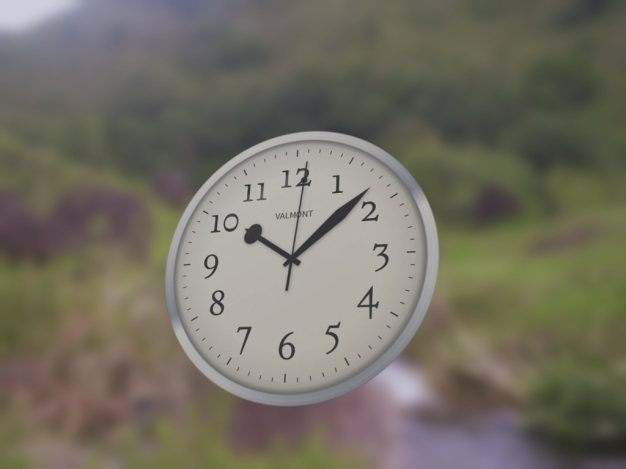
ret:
10:08:01
